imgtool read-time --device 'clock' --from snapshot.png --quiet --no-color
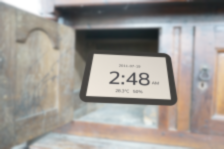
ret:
2:48
